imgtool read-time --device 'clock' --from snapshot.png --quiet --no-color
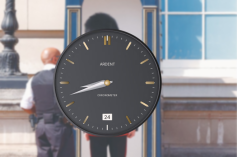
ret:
8:42
